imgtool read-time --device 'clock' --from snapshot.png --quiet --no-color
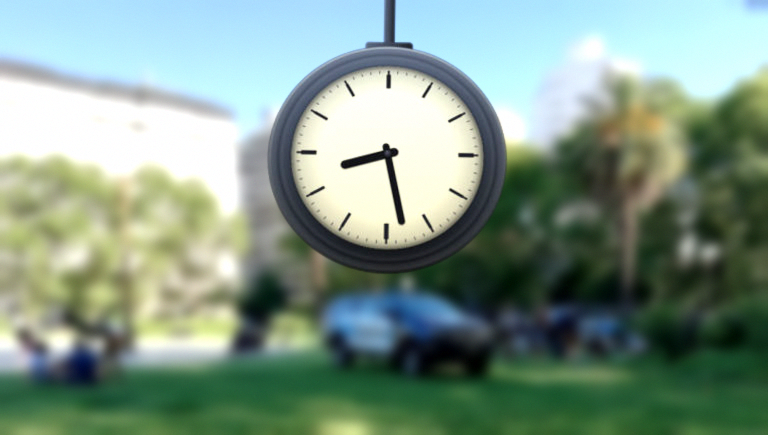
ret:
8:28
